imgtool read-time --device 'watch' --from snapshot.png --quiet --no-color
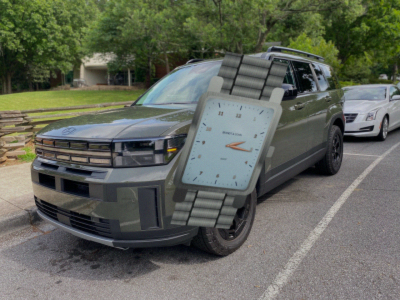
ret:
2:16
